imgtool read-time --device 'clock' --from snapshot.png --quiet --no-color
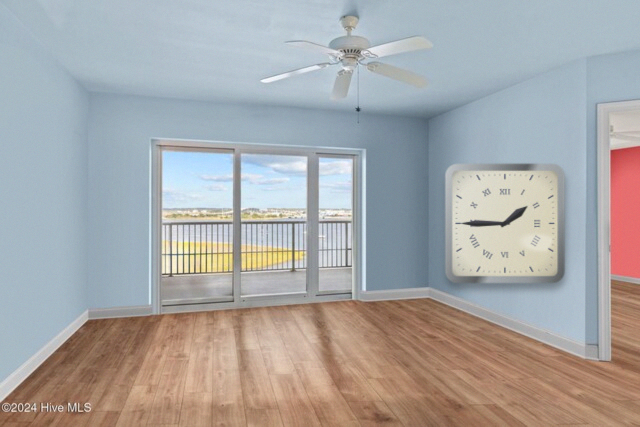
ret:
1:45
